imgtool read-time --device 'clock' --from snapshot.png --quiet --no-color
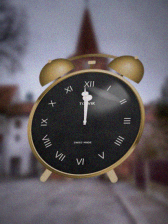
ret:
11:59
